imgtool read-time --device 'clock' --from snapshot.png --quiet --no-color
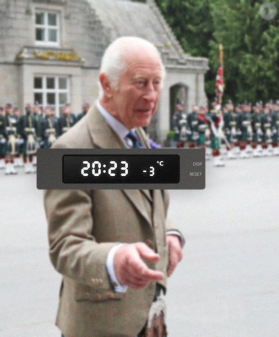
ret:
20:23
